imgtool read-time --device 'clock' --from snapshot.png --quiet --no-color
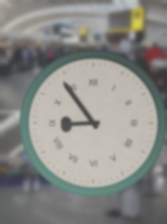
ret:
8:54
